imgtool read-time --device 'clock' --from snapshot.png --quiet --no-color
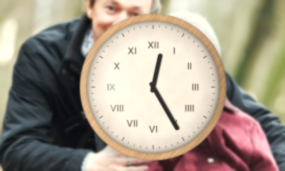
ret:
12:25
